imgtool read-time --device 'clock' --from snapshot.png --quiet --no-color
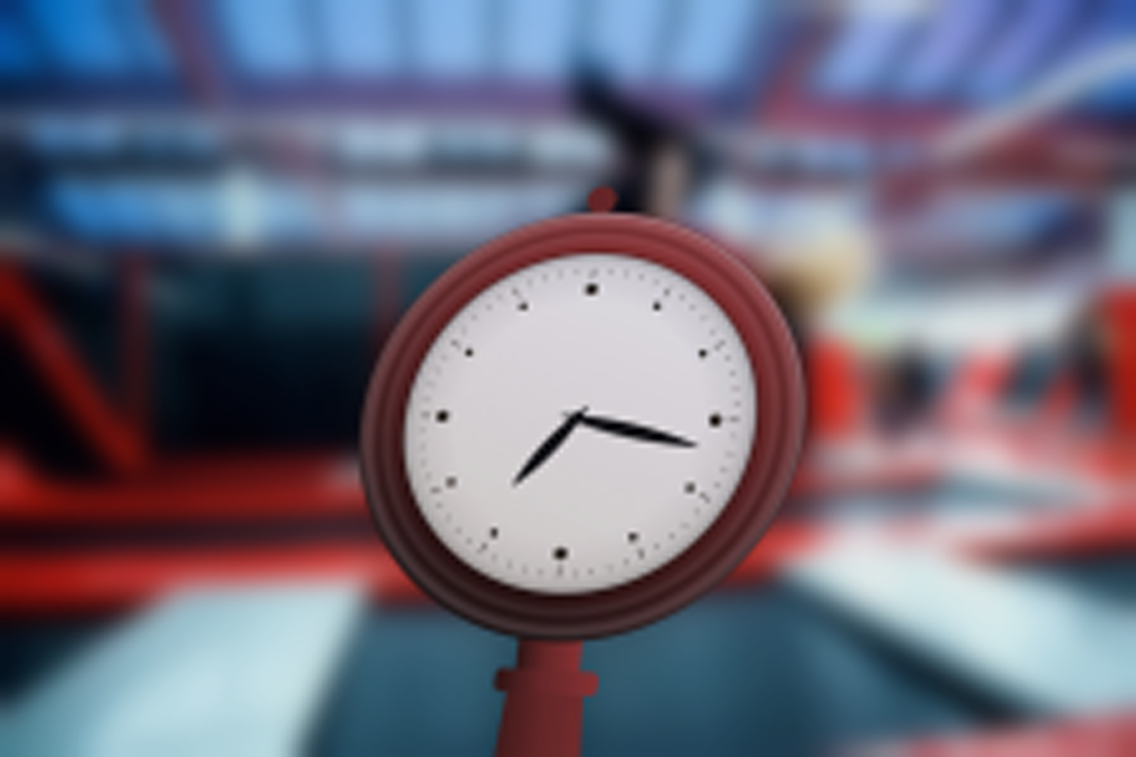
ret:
7:17
